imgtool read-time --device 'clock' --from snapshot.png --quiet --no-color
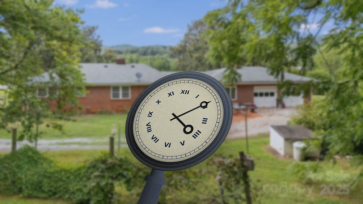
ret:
4:09
